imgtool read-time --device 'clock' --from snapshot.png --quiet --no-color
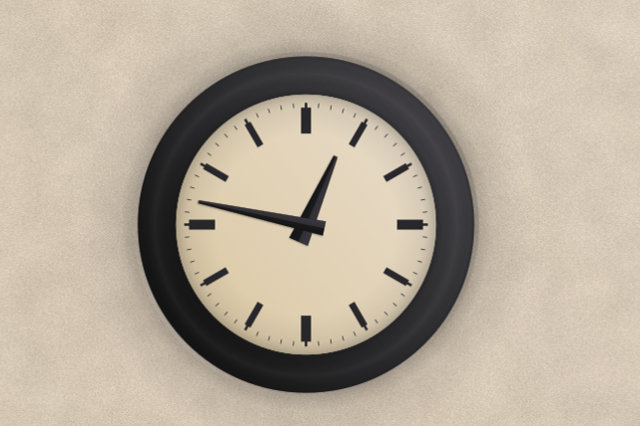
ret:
12:47
